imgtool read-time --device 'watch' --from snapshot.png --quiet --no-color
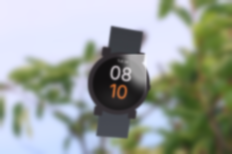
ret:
8:10
